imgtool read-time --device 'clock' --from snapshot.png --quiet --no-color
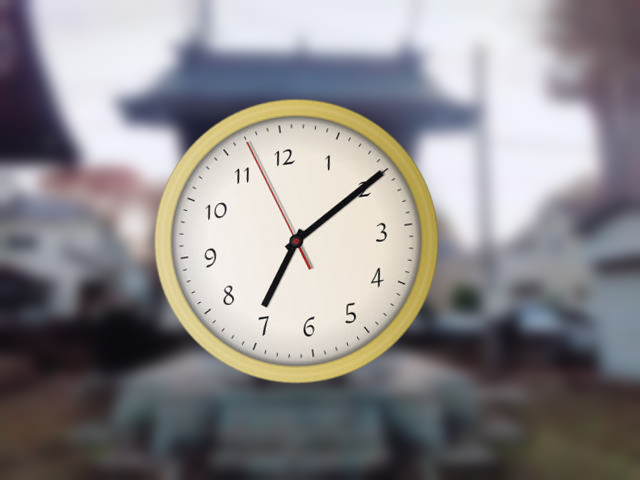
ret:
7:09:57
